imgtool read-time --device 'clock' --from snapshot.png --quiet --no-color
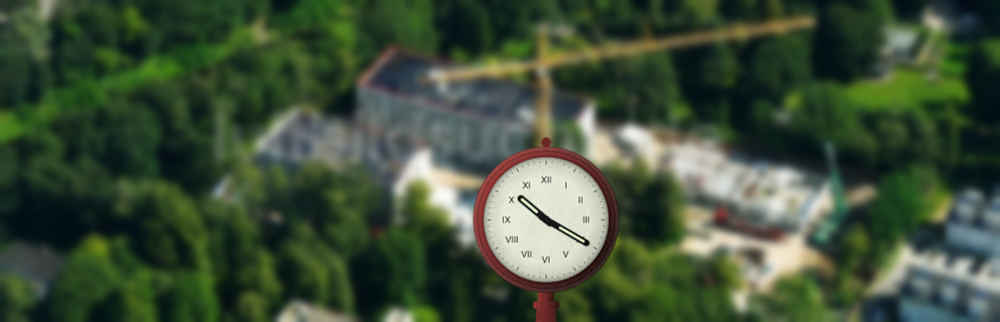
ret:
10:20
